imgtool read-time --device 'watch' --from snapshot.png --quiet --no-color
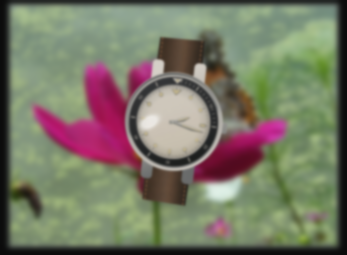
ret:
2:17
